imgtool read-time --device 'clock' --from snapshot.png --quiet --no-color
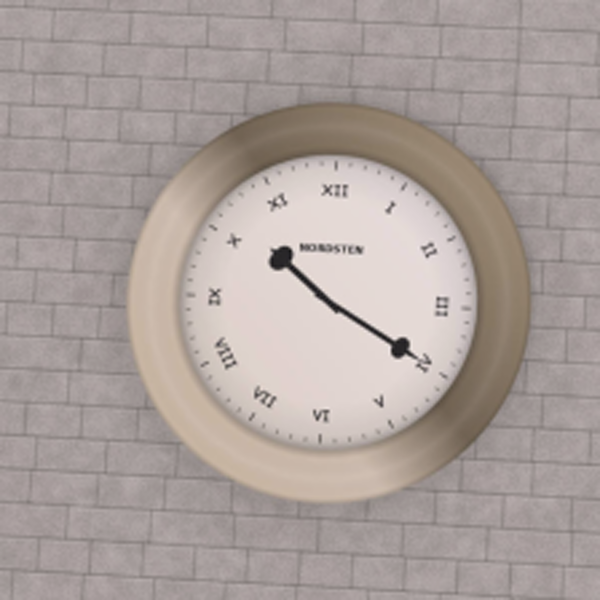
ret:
10:20
